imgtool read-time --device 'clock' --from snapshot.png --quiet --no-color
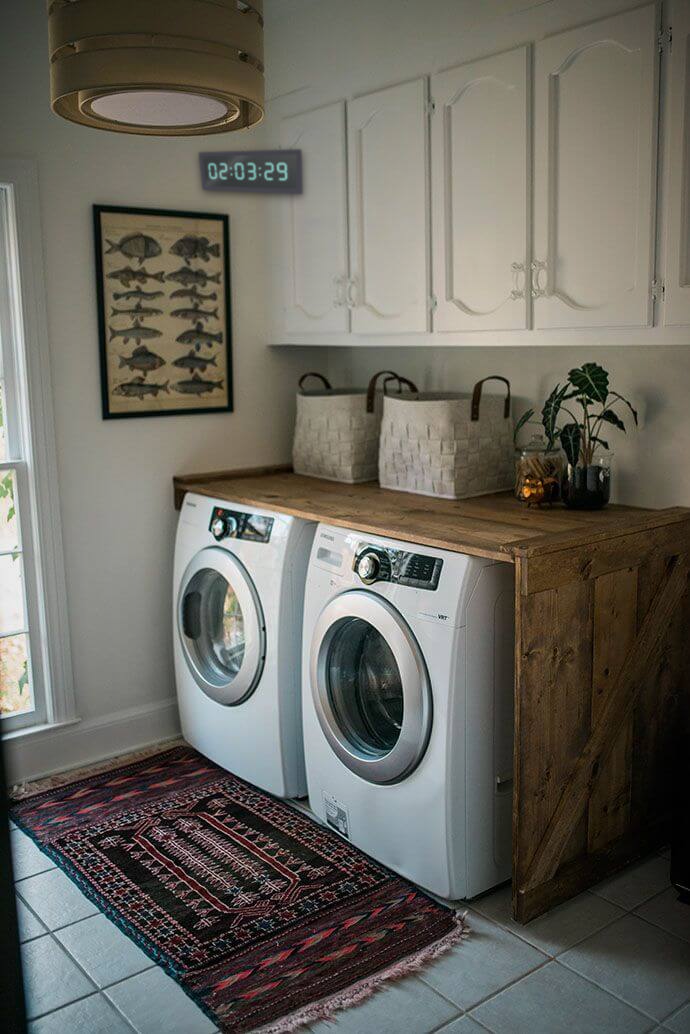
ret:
2:03:29
